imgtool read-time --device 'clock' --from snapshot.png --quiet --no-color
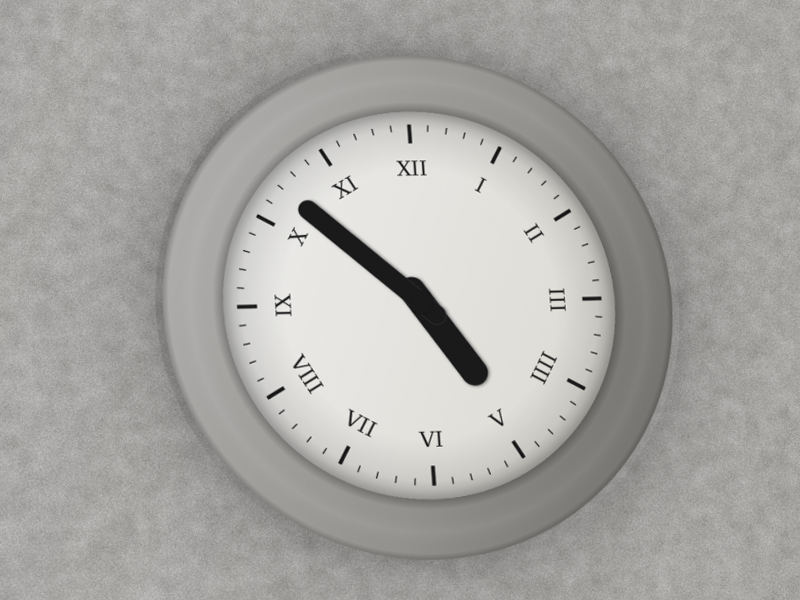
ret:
4:52
